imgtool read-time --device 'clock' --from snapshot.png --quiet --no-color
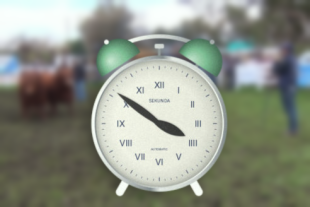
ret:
3:51
